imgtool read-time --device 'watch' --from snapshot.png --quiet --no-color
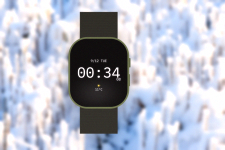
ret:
0:34
